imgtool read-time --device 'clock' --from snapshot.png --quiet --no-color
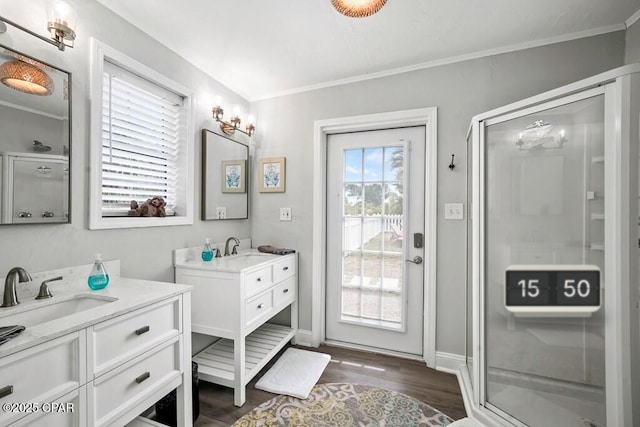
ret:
15:50
